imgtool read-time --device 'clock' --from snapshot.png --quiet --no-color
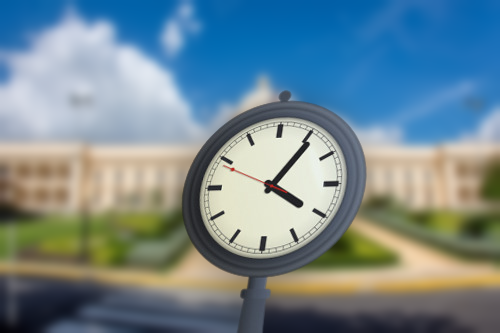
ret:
4:05:49
